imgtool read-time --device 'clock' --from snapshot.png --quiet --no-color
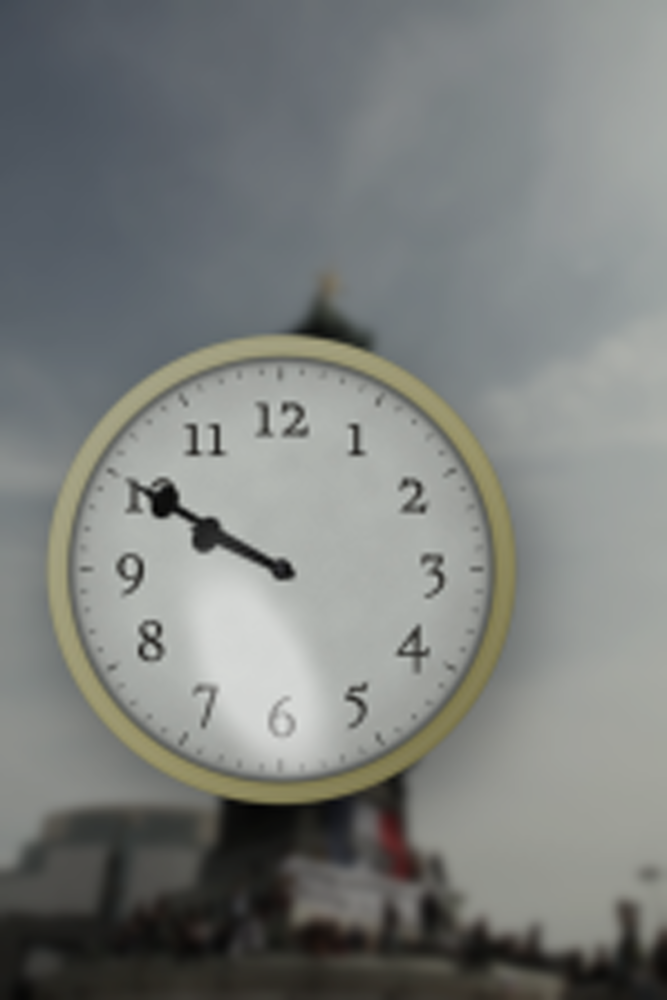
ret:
9:50
